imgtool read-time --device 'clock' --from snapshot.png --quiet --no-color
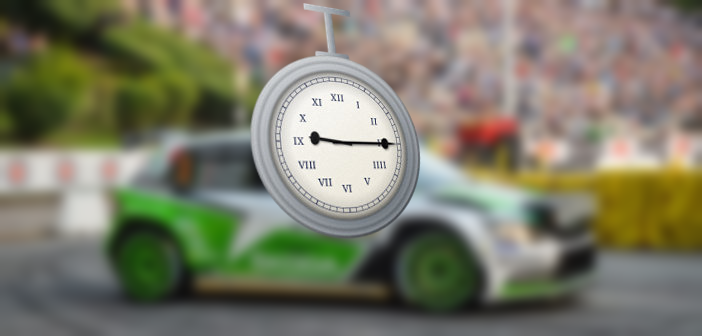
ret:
9:15
